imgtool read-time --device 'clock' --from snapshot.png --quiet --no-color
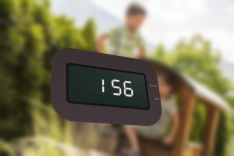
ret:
1:56
